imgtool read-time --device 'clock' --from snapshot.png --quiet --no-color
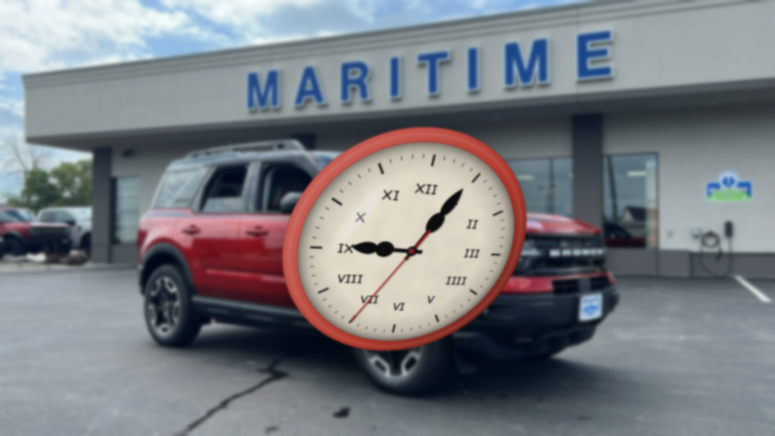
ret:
9:04:35
